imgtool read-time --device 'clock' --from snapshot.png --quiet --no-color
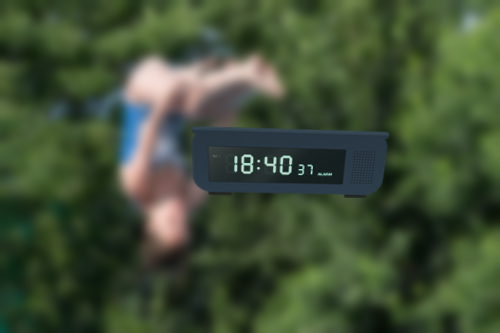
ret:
18:40:37
